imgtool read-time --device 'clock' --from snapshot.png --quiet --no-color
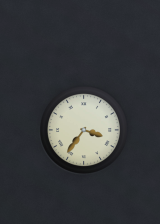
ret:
3:36
